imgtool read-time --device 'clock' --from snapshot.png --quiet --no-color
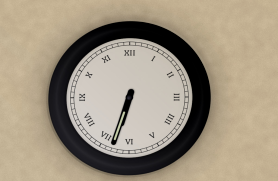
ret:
6:33
